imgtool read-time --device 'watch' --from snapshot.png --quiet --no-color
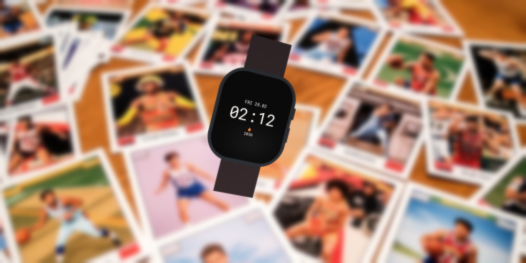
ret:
2:12
